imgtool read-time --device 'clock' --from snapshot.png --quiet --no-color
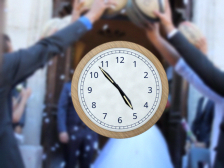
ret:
4:53
